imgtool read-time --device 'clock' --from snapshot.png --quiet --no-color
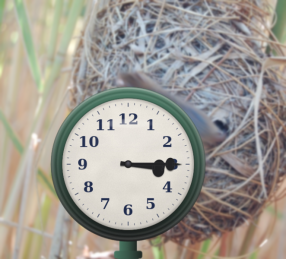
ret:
3:15
